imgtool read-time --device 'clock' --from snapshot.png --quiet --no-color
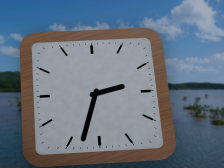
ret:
2:33
